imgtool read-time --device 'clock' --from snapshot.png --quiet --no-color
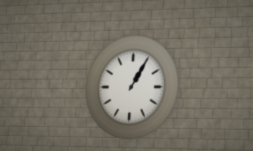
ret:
1:05
